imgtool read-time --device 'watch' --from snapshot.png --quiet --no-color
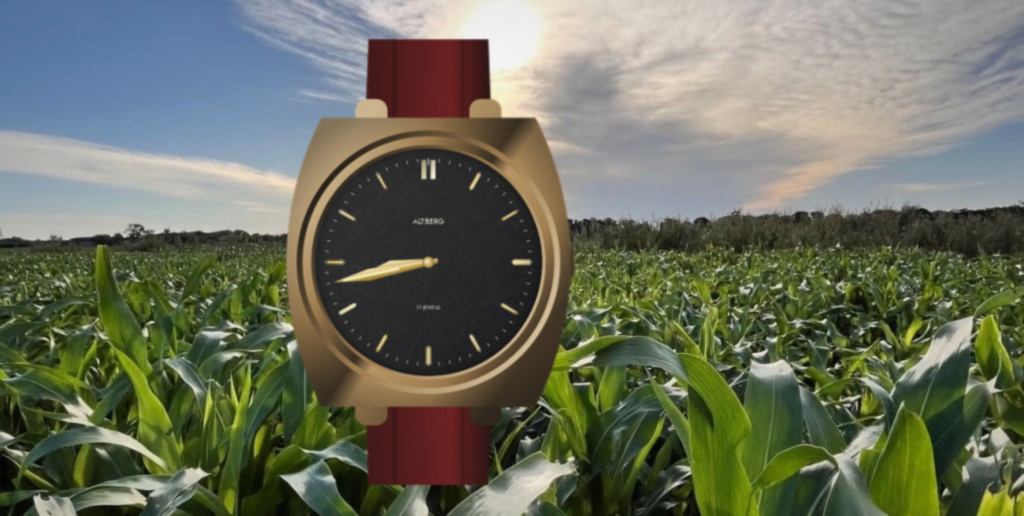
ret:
8:43
